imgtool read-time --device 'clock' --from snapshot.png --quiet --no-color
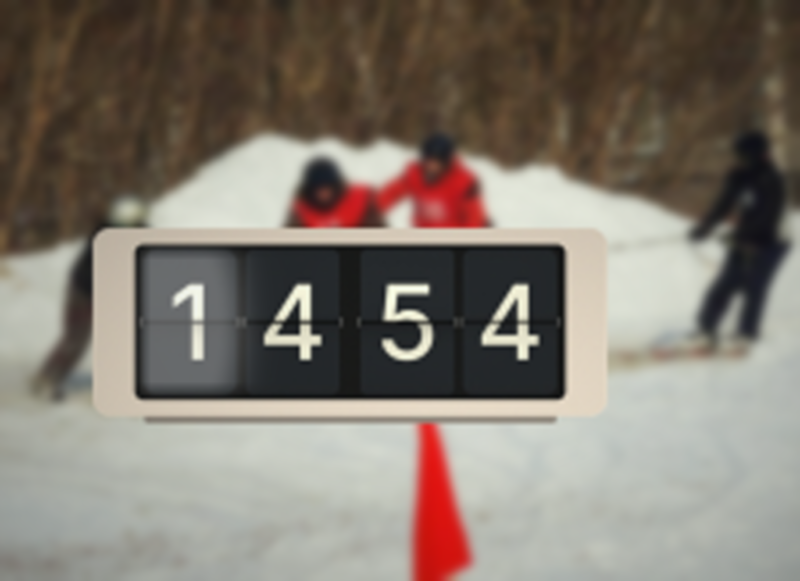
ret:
14:54
